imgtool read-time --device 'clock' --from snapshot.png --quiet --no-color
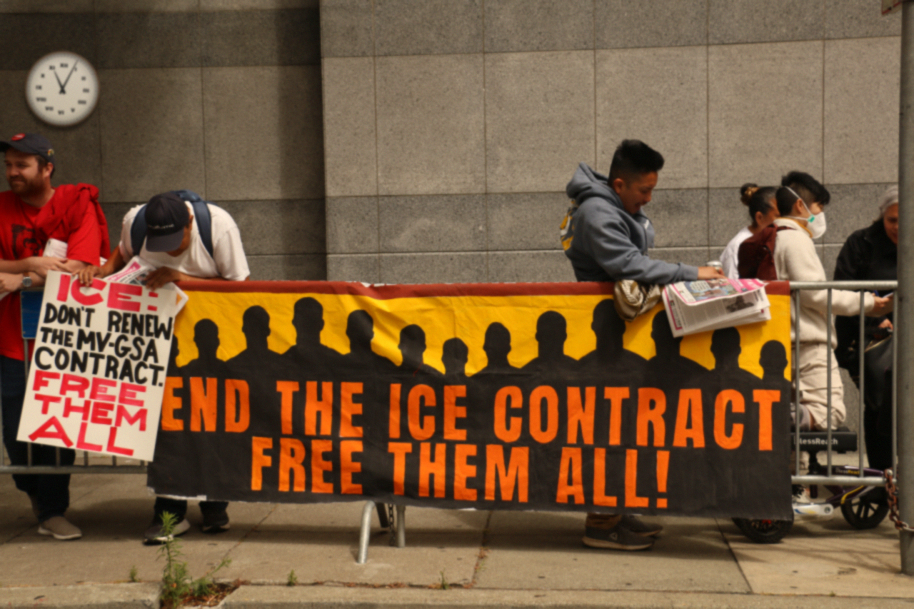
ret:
11:04
